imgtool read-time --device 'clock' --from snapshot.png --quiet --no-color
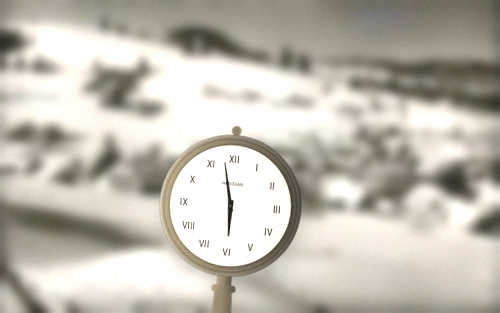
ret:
5:58
